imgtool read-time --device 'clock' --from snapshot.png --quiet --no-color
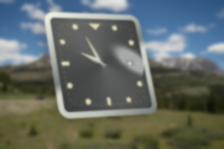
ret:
9:56
